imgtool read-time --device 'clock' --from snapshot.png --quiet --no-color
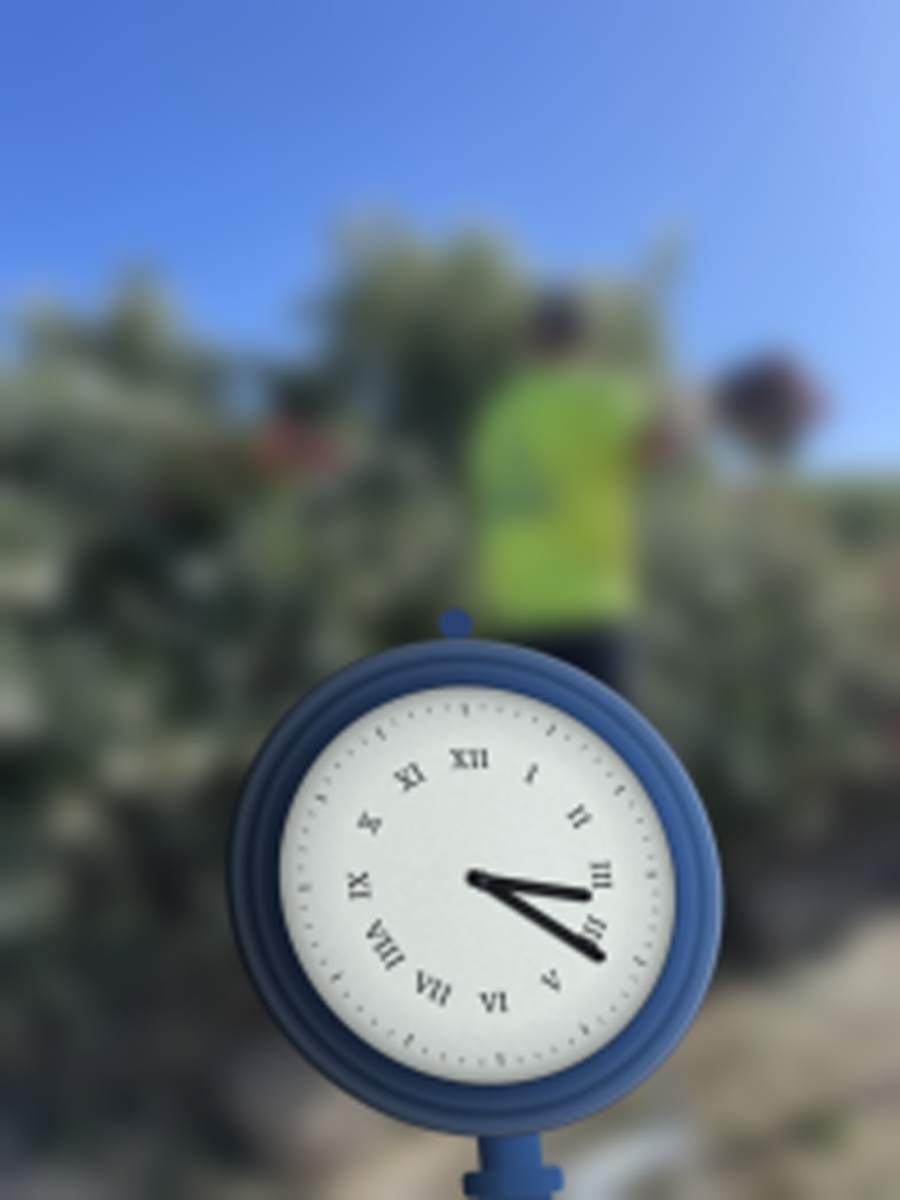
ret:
3:21
